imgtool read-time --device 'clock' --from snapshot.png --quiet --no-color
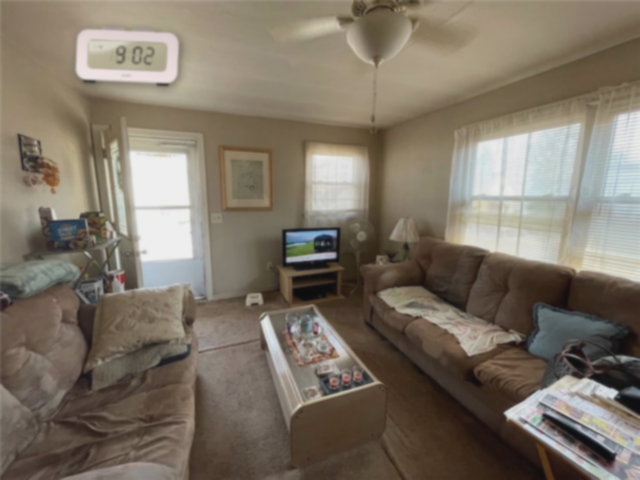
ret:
9:02
